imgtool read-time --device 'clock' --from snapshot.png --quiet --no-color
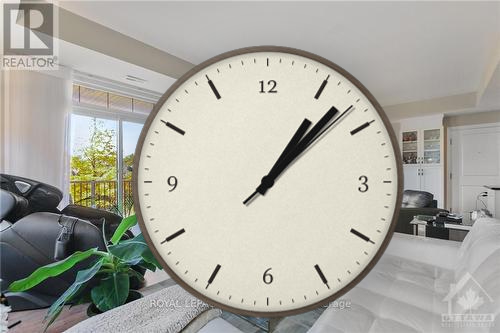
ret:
1:07:08
